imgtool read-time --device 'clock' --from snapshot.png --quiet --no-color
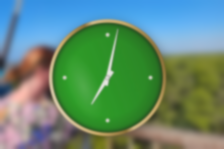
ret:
7:02
